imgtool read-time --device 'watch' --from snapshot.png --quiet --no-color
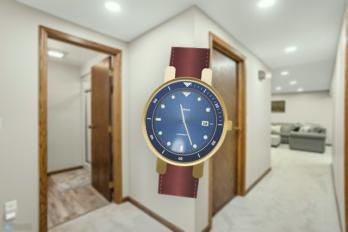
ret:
11:26
